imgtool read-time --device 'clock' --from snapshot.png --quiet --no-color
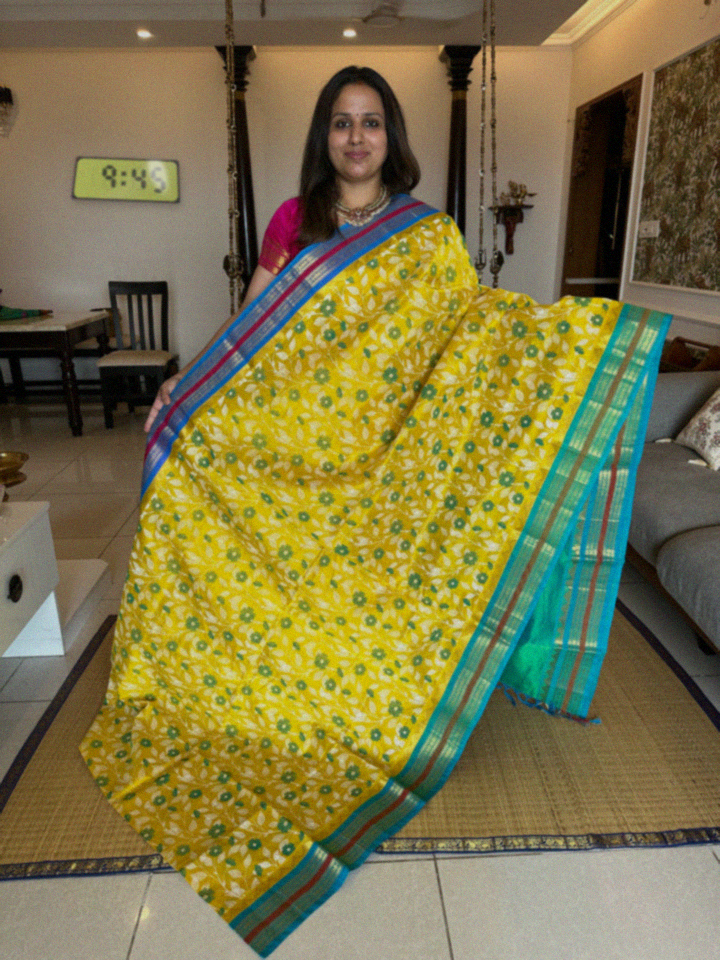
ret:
9:45
